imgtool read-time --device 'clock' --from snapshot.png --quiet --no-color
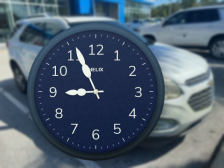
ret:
8:56
